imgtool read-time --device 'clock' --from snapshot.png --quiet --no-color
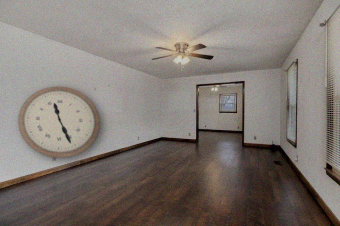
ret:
11:26
